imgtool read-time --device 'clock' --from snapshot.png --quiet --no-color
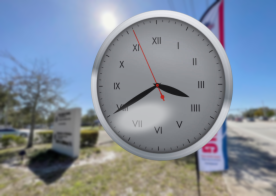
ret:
3:39:56
